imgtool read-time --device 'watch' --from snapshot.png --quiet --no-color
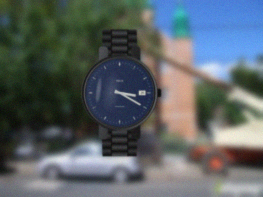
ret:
3:20
